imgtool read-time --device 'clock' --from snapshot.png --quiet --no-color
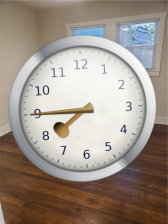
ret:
7:45
